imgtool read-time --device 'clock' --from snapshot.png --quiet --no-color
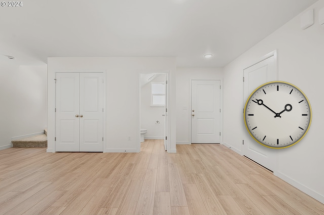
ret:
1:51
